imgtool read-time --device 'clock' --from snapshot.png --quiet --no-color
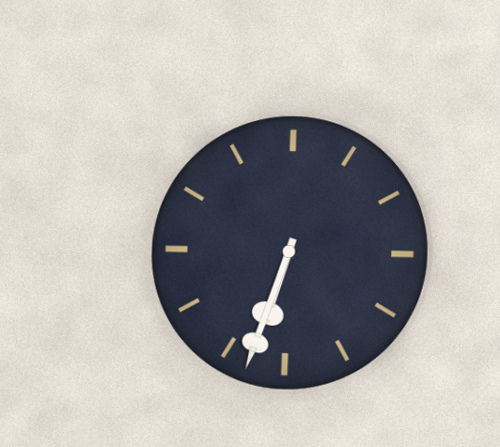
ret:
6:33
